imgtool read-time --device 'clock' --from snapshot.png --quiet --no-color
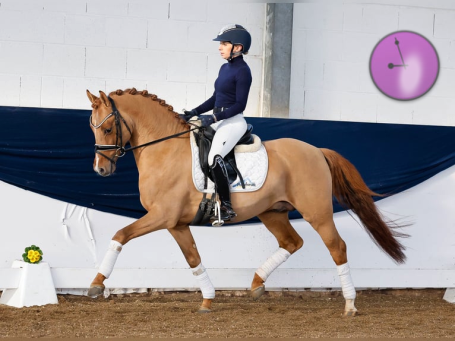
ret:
8:57
